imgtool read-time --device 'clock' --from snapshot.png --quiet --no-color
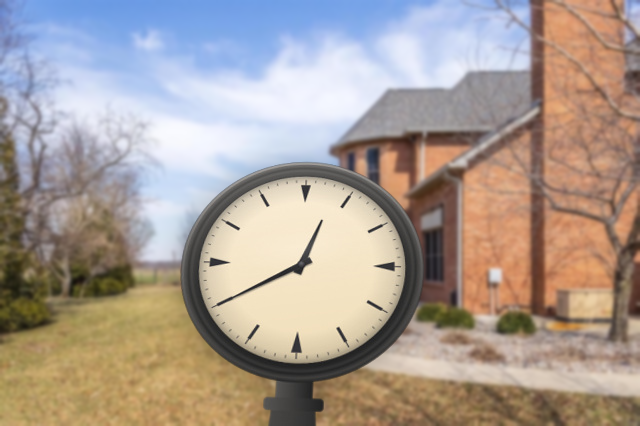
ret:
12:40
